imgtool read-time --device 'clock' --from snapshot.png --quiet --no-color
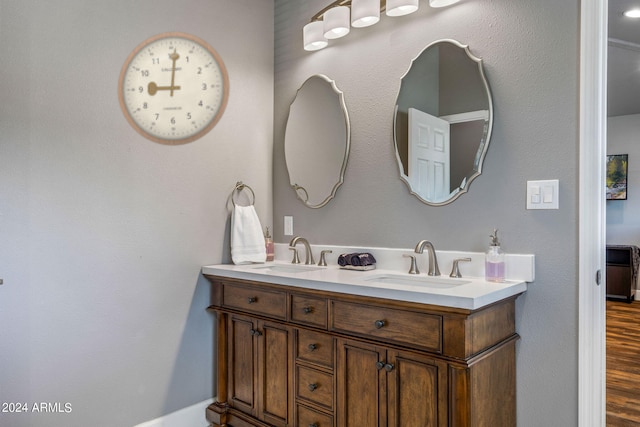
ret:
9:01
